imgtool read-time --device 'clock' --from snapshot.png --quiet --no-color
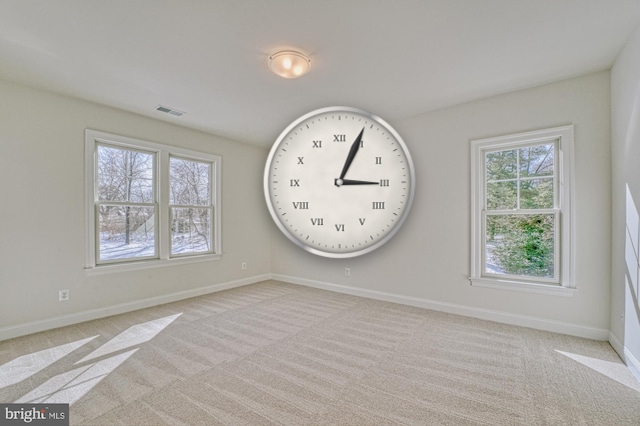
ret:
3:04
